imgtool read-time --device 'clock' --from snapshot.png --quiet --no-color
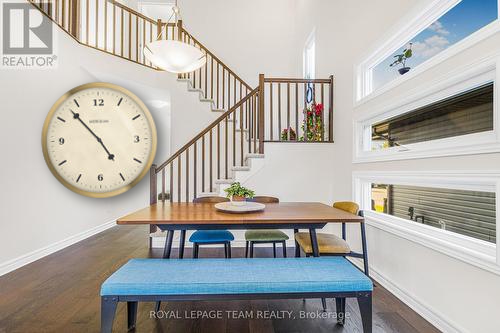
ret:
4:53
